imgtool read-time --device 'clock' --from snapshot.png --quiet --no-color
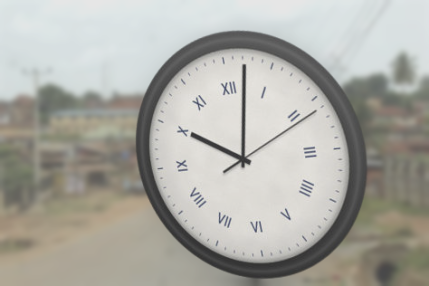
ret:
10:02:11
